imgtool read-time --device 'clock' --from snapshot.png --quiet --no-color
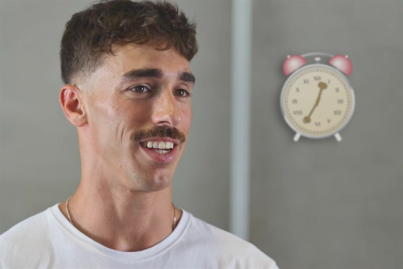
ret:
12:35
